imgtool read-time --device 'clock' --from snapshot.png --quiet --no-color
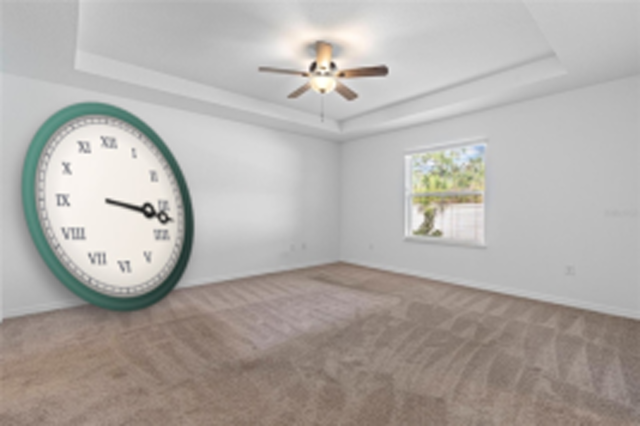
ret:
3:17
